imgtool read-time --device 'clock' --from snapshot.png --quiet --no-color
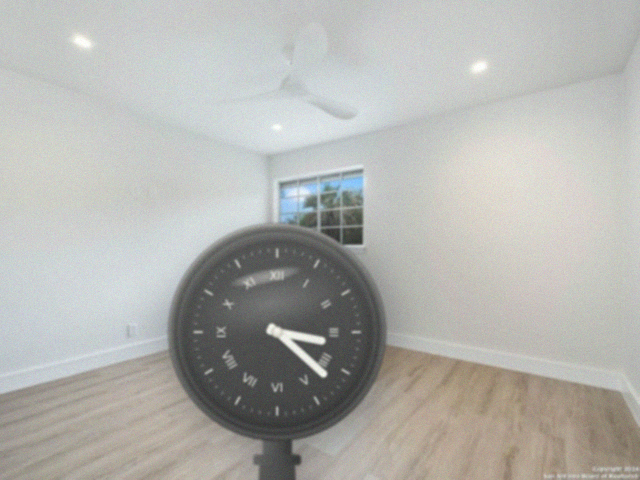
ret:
3:22
